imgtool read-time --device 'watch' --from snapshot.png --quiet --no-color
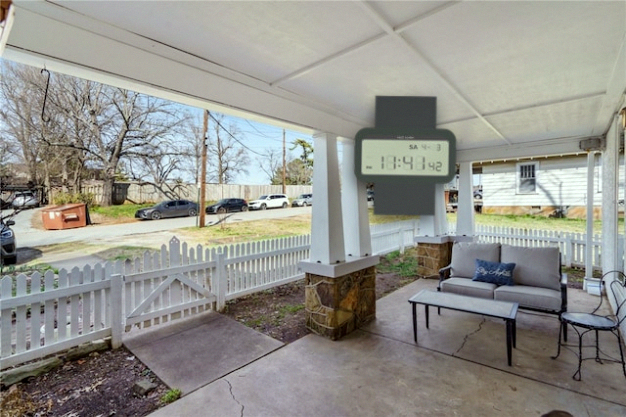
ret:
11:41:42
